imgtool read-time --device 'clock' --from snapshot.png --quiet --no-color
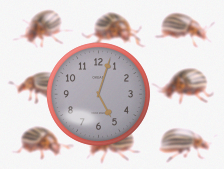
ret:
5:03
